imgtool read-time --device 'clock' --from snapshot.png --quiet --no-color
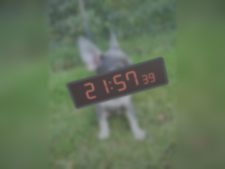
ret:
21:57:39
